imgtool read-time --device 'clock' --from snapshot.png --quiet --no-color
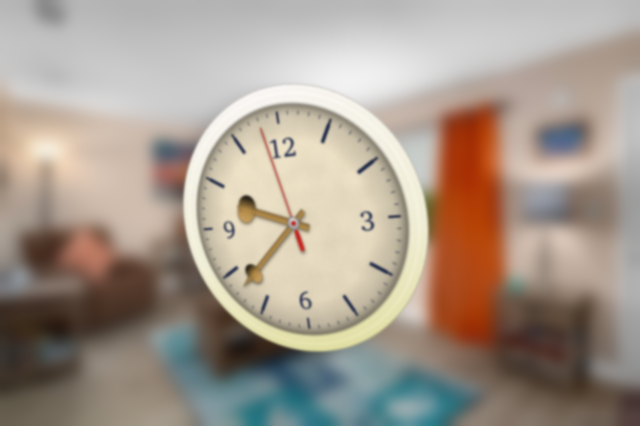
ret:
9:37:58
